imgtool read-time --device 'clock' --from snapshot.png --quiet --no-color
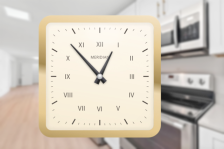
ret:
12:53
